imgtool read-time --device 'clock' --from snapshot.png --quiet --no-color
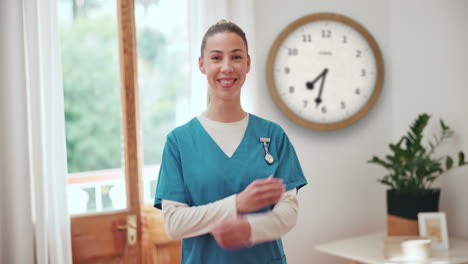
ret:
7:32
